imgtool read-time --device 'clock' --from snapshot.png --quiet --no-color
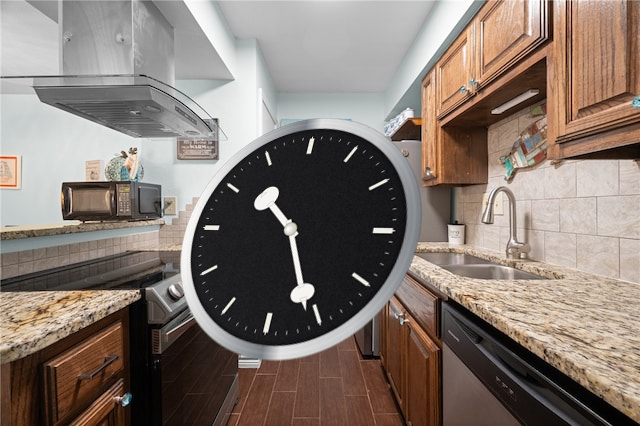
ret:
10:26
